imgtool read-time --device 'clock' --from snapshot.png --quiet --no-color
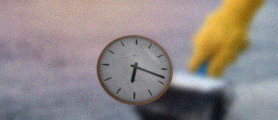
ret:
6:18
